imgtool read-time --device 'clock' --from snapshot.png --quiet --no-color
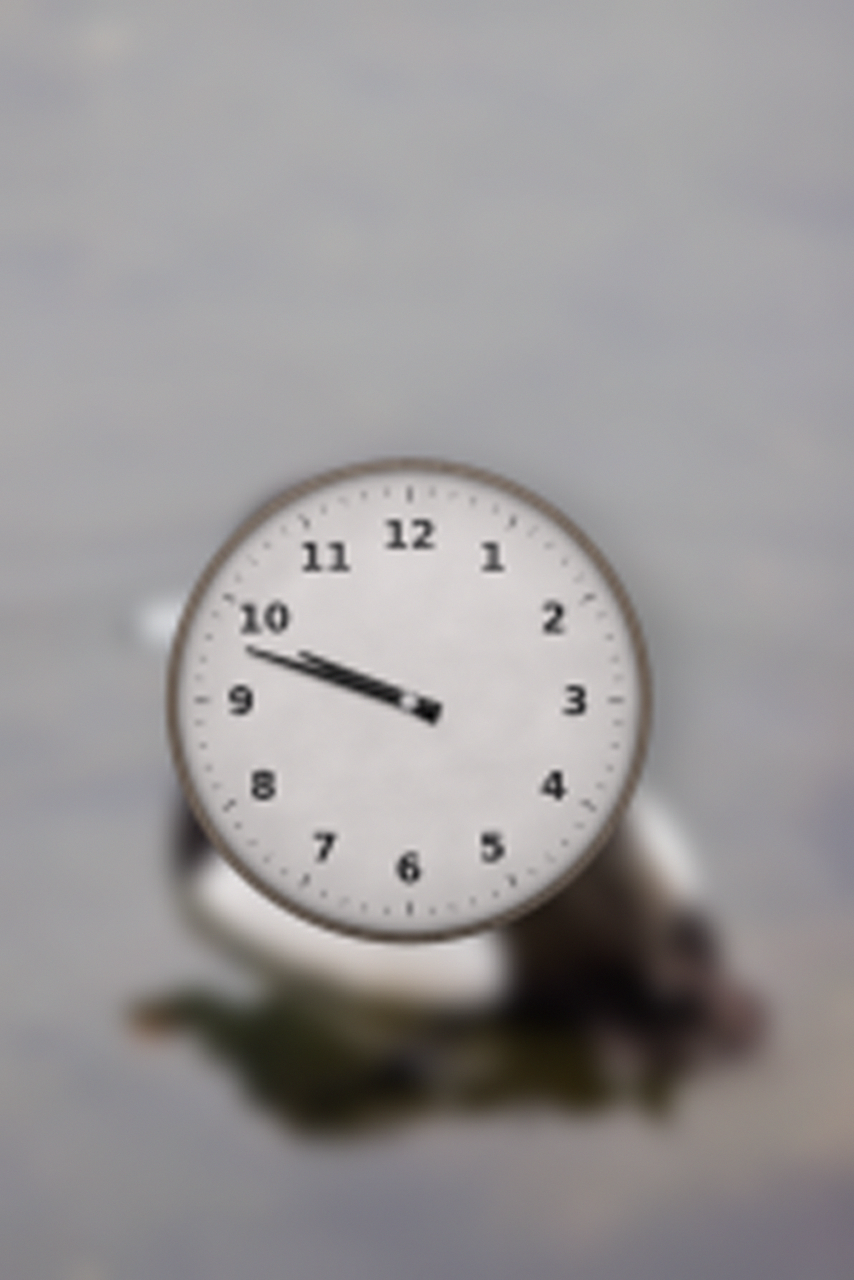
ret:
9:48
